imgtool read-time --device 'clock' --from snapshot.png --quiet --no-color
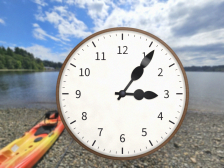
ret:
3:06
